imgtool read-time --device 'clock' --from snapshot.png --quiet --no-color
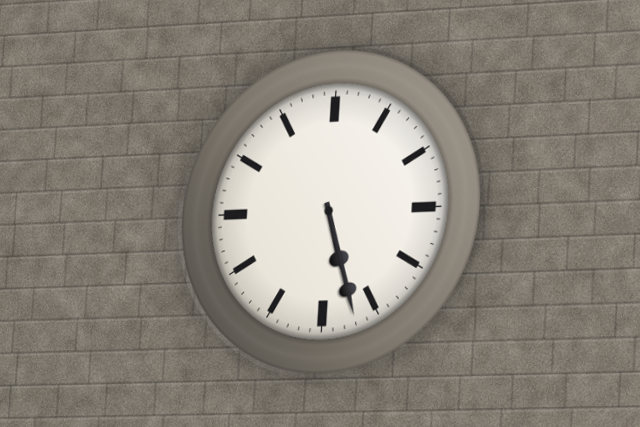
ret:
5:27
